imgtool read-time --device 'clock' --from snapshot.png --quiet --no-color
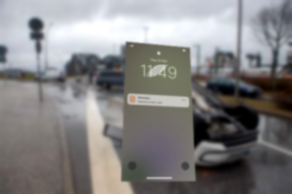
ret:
11:49
